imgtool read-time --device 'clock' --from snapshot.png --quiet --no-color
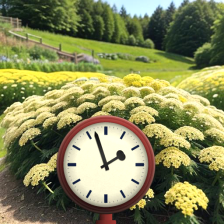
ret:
1:57
